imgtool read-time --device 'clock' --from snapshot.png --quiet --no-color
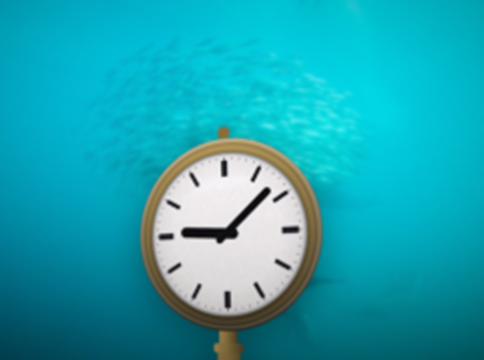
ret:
9:08
